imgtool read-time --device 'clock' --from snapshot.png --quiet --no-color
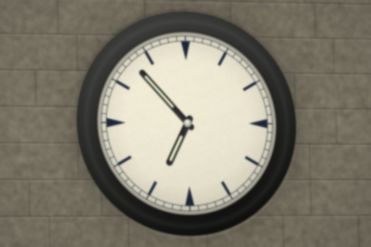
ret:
6:53
